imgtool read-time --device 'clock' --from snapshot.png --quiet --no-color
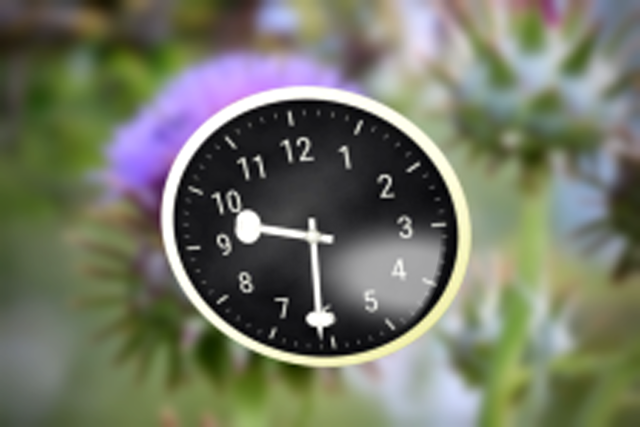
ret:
9:31
